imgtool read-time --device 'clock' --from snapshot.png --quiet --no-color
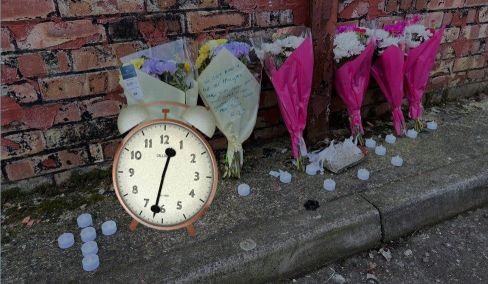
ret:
12:32
